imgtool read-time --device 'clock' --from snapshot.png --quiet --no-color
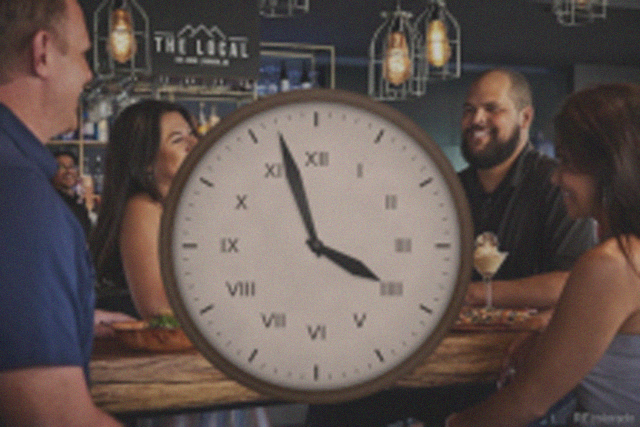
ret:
3:57
